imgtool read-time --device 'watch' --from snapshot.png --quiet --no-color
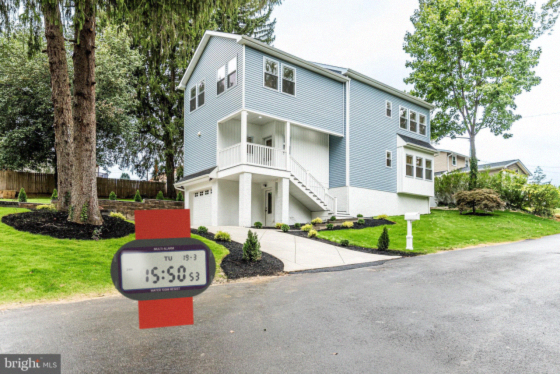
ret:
15:50:53
